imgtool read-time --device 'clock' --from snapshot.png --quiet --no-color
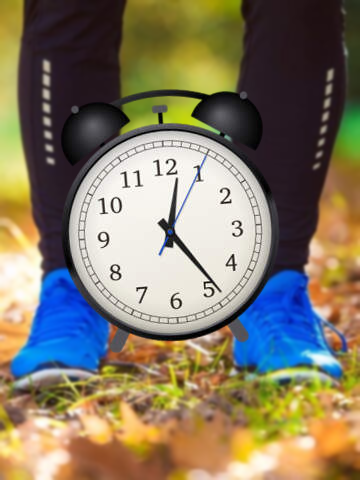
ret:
12:24:05
